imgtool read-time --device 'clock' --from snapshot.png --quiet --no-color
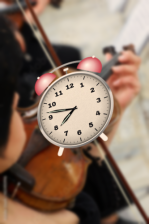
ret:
7:47
